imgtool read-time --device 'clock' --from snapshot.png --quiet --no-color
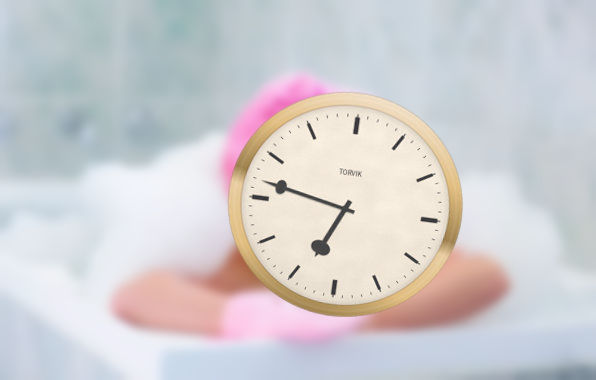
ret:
6:47
